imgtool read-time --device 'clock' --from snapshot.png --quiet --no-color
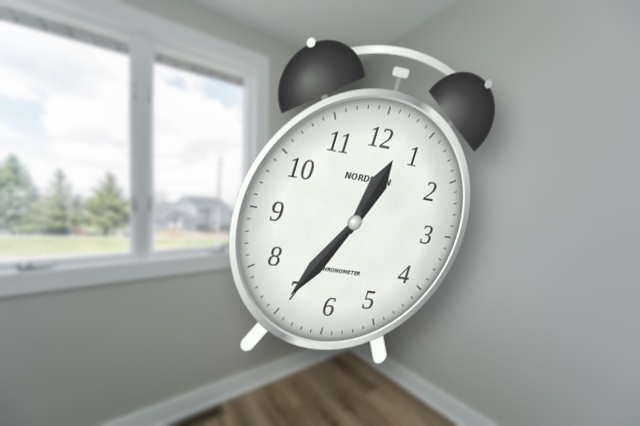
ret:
12:35
